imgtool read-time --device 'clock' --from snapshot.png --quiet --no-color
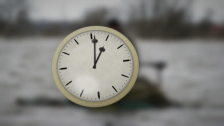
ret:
1:01
